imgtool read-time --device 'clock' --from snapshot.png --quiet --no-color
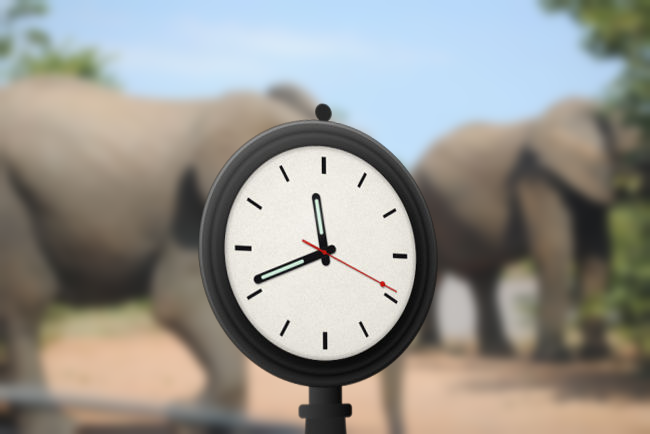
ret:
11:41:19
